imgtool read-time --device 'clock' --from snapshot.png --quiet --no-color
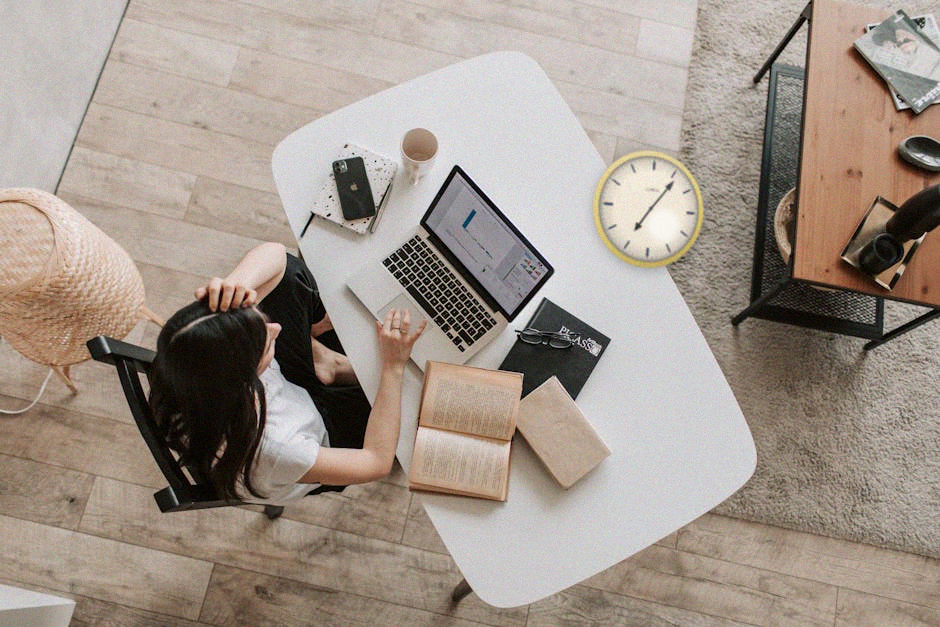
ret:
7:06
